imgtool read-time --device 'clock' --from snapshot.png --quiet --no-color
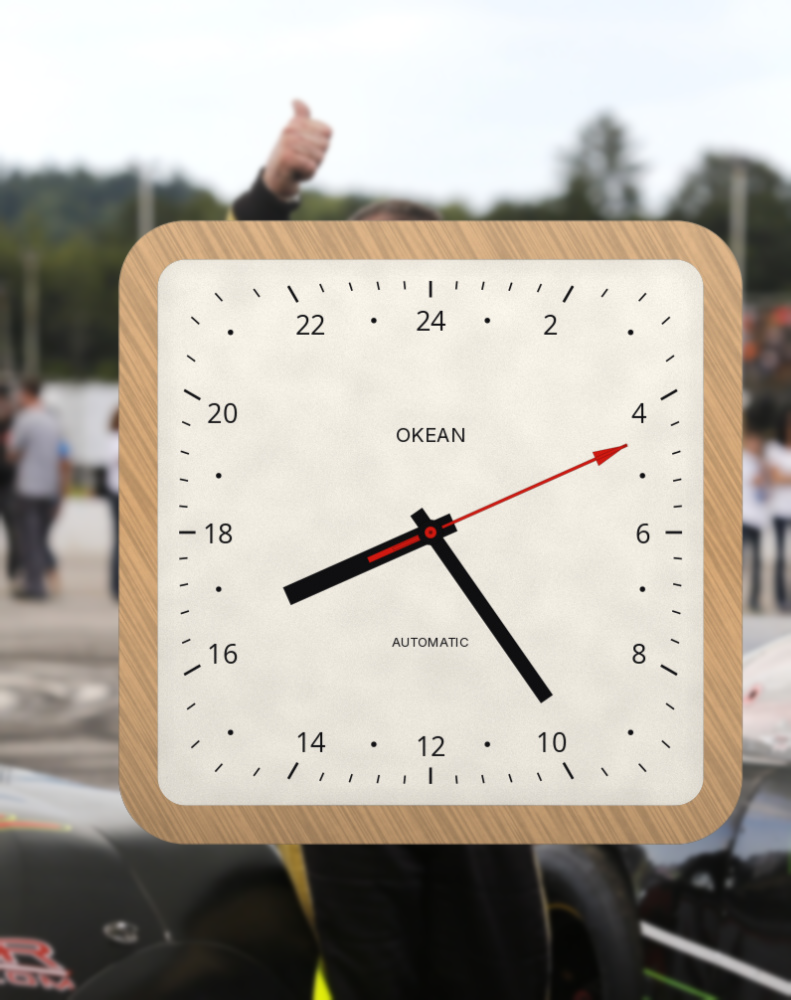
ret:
16:24:11
